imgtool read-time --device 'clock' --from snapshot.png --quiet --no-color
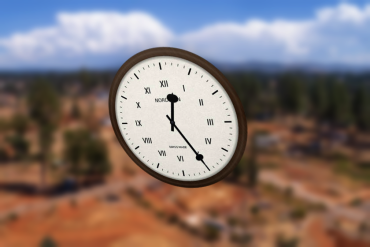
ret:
12:25
